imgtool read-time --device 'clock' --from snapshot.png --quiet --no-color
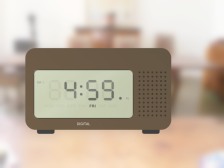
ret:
4:59
